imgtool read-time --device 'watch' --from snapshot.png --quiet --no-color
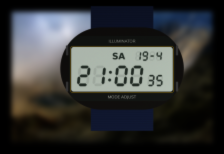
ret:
21:00:35
